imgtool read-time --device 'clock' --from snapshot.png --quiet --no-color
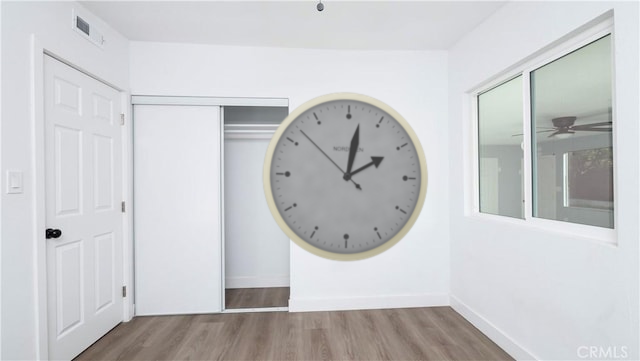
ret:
2:01:52
